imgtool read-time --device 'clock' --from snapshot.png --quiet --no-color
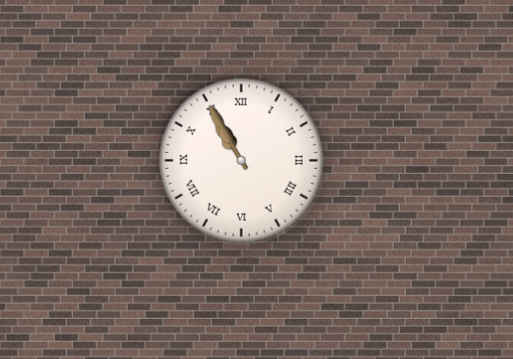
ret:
10:55
